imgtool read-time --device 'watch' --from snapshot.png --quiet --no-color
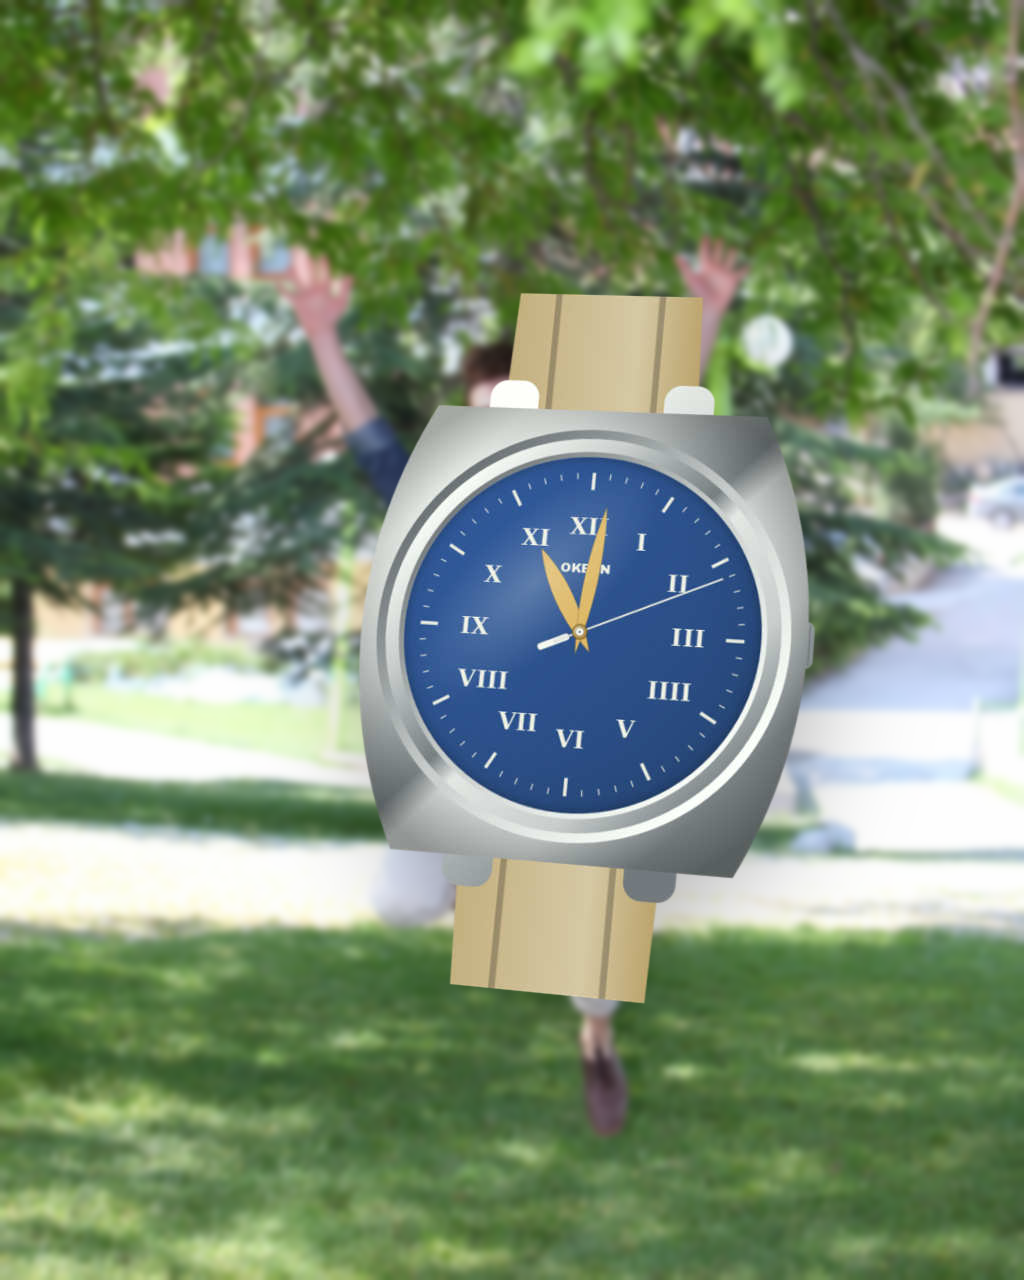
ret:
11:01:11
